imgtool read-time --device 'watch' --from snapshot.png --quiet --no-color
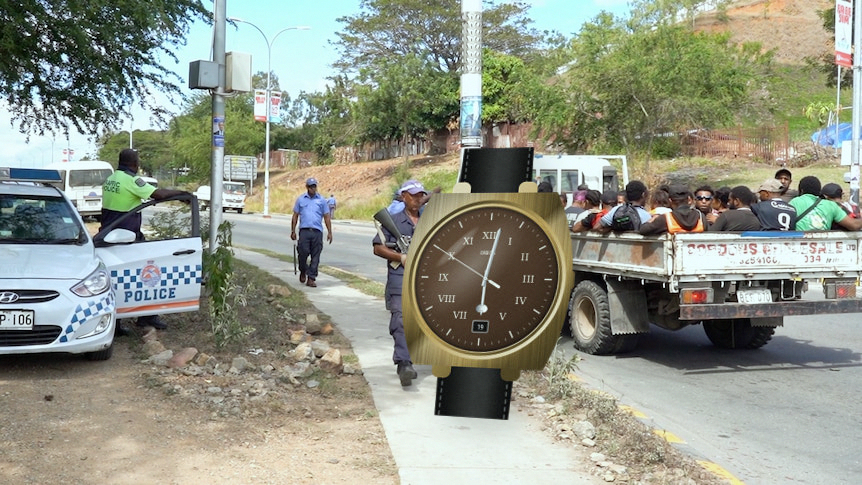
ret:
6:01:50
